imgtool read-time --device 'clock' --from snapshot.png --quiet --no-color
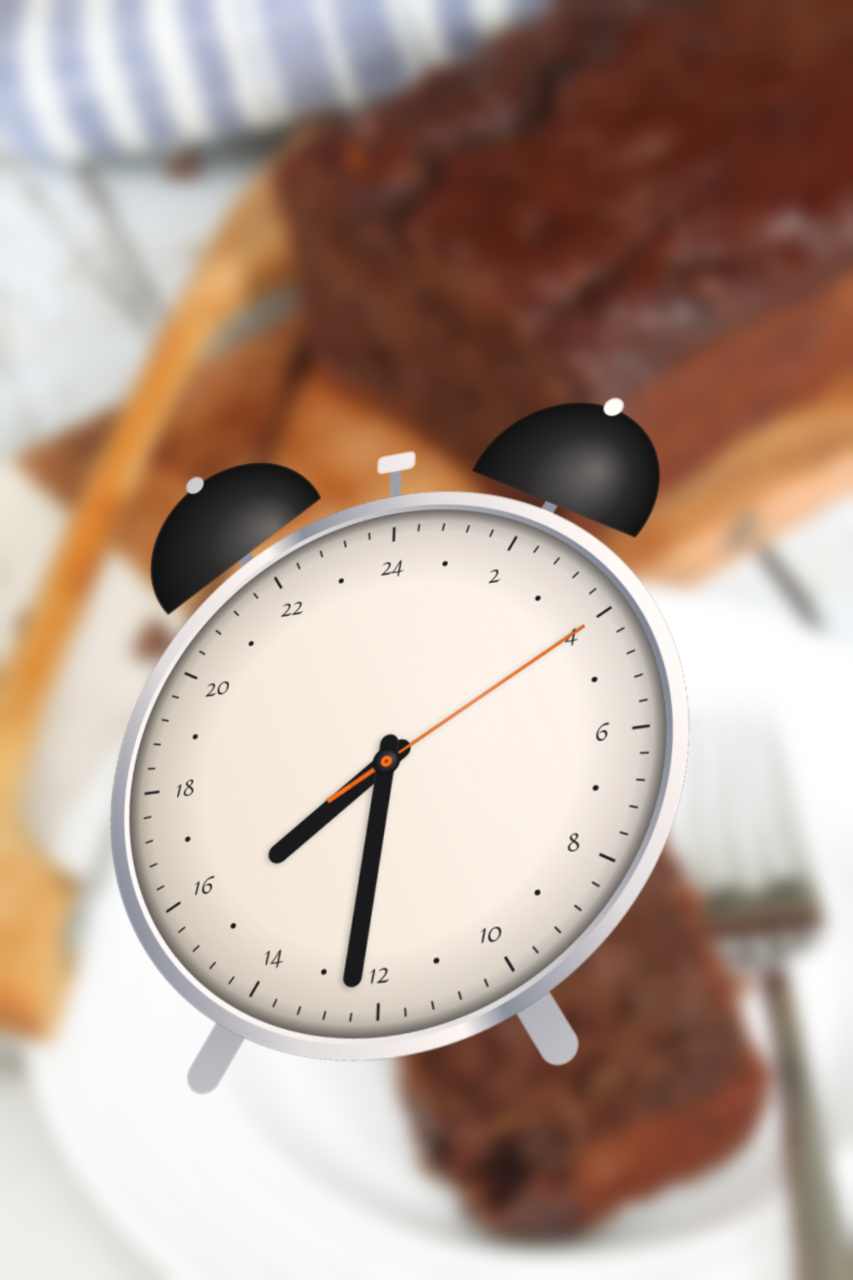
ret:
15:31:10
